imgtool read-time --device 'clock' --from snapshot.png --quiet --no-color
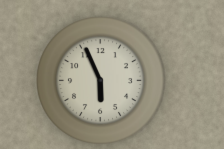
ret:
5:56
